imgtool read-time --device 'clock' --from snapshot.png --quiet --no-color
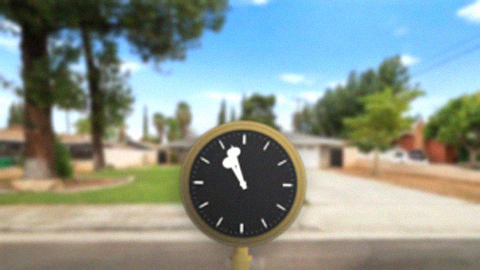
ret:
10:57
